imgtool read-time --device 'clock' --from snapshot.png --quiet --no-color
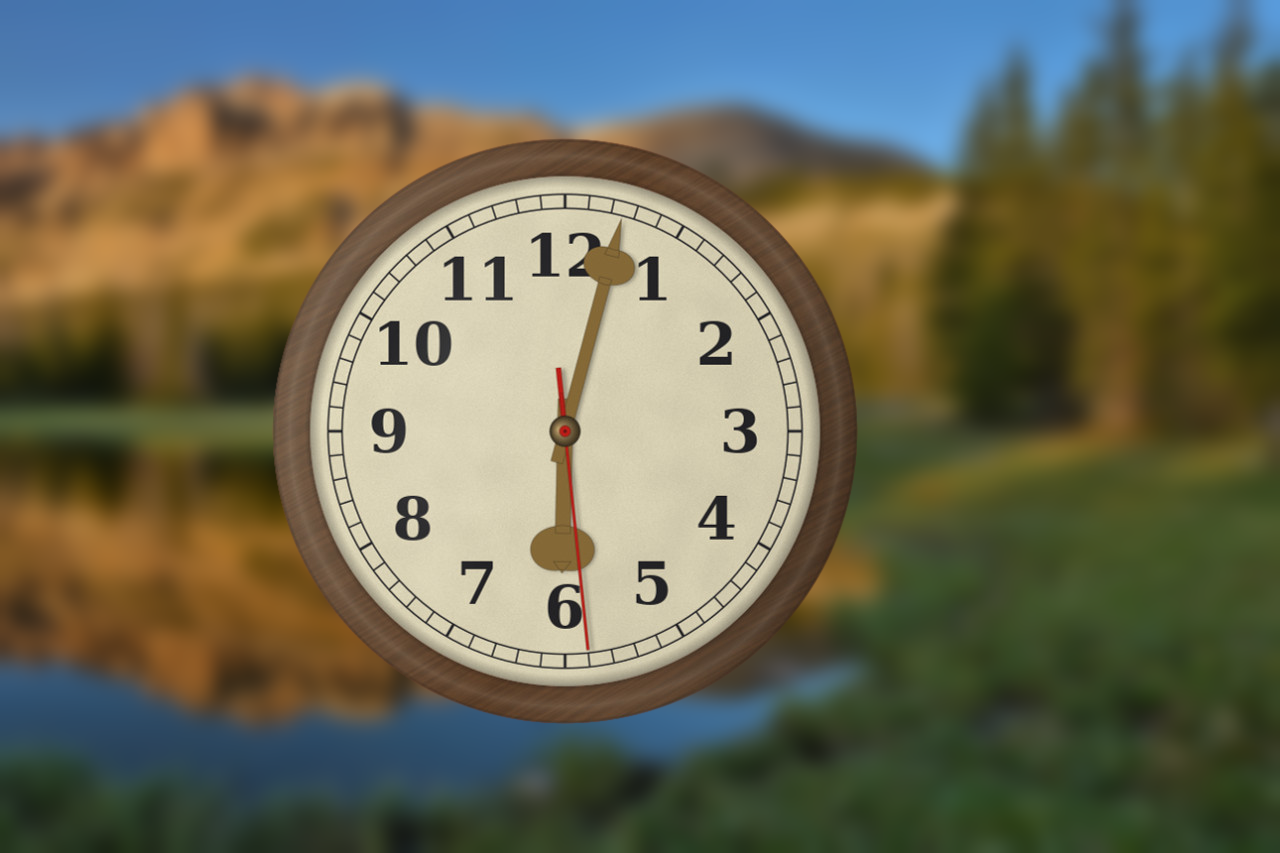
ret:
6:02:29
